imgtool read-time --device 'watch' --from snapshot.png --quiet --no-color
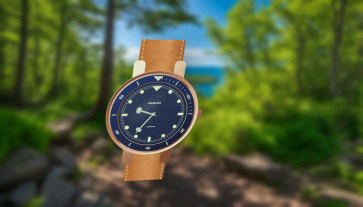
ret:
9:36
